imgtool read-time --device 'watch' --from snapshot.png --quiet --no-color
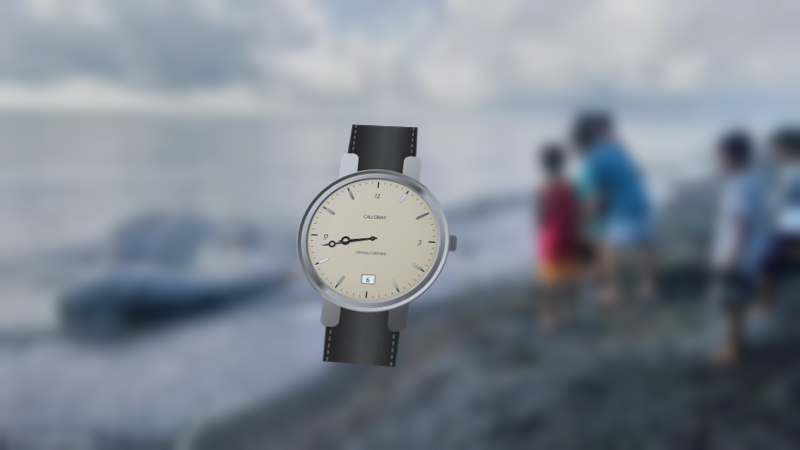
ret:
8:43
